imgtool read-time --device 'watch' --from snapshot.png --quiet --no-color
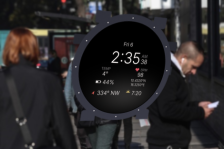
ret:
2:35
